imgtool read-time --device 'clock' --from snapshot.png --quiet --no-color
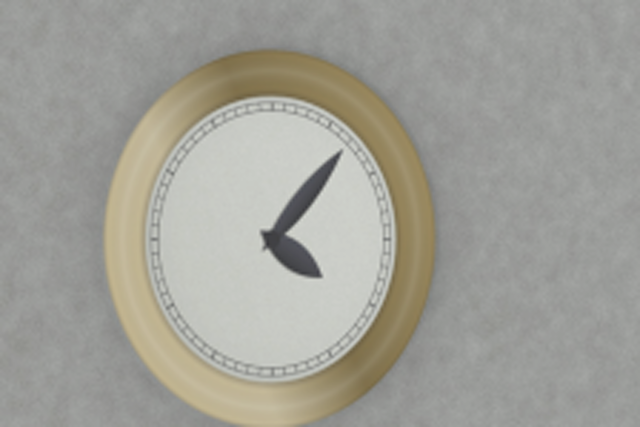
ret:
4:07
